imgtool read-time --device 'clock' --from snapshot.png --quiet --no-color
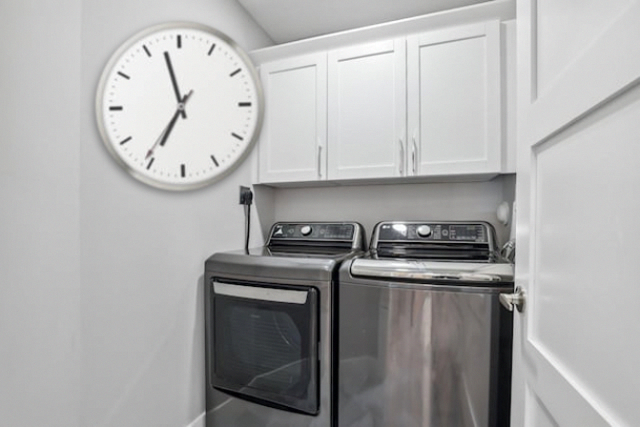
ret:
6:57:36
